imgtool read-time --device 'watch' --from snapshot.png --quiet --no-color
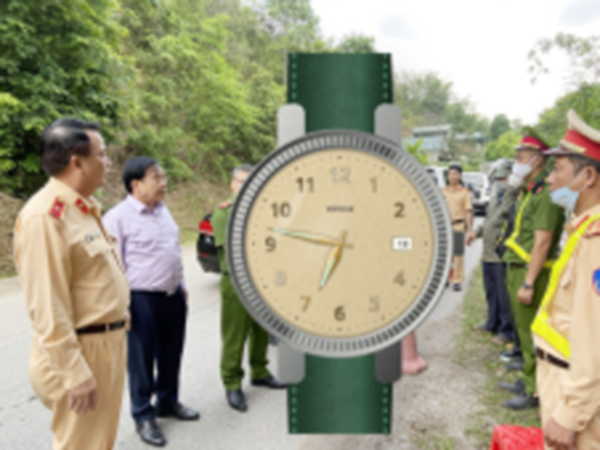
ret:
6:47
